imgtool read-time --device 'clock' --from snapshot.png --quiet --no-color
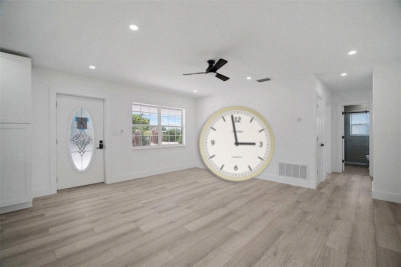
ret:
2:58
